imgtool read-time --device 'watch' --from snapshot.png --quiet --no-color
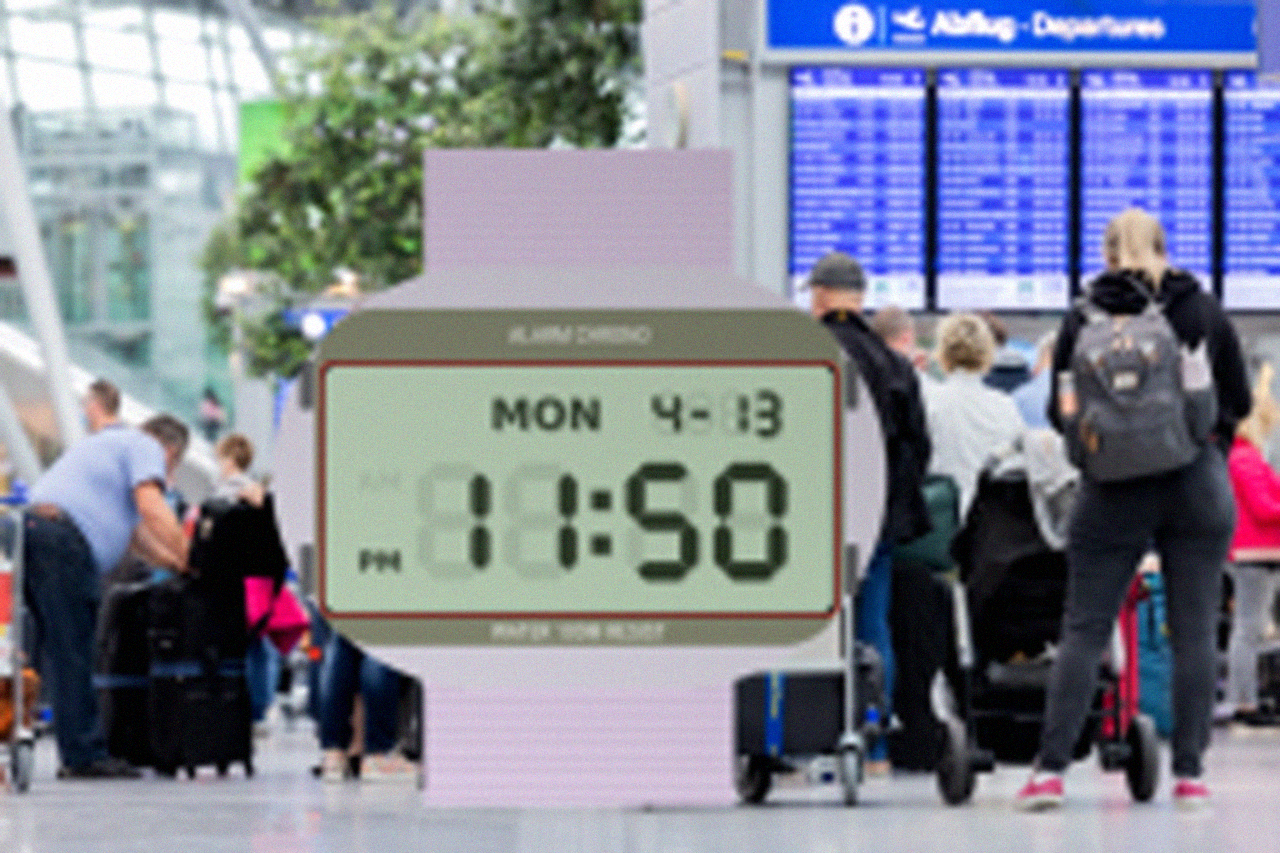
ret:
11:50
